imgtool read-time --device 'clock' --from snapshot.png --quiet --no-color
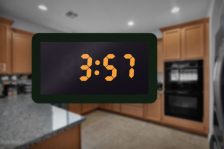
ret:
3:57
